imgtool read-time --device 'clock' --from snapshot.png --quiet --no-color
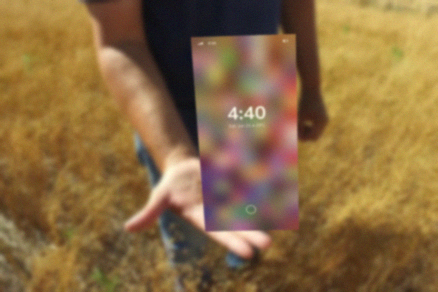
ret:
4:40
